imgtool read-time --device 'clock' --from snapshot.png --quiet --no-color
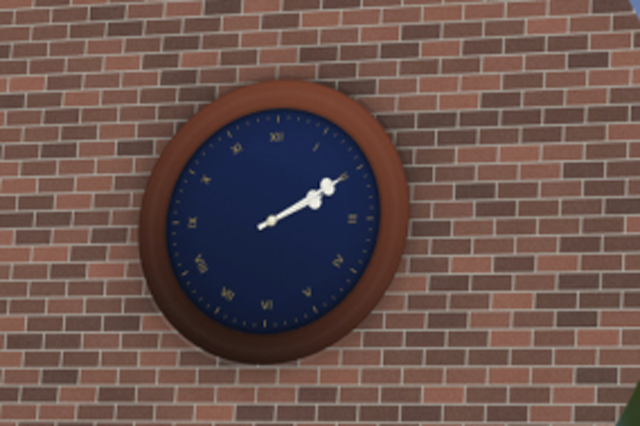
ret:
2:10
